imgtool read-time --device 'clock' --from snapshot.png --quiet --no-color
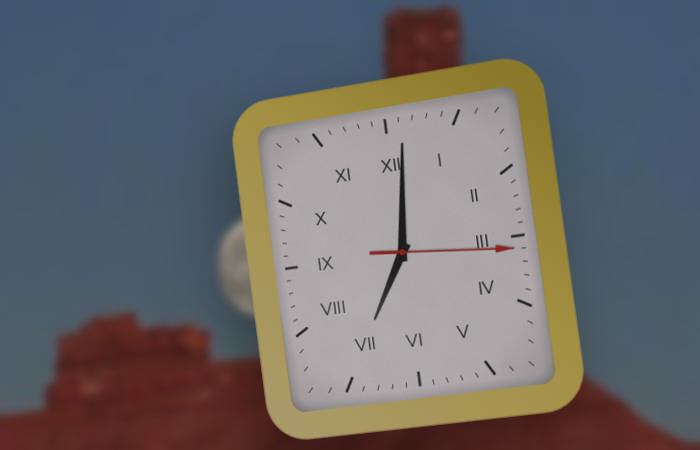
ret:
7:01:16
